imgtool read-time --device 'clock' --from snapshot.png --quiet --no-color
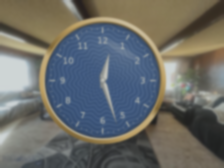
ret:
12:27
